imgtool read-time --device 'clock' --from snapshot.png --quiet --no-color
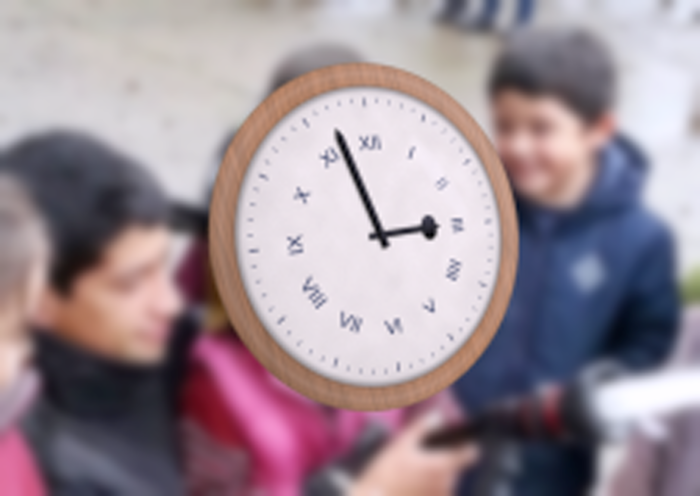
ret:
2:57
